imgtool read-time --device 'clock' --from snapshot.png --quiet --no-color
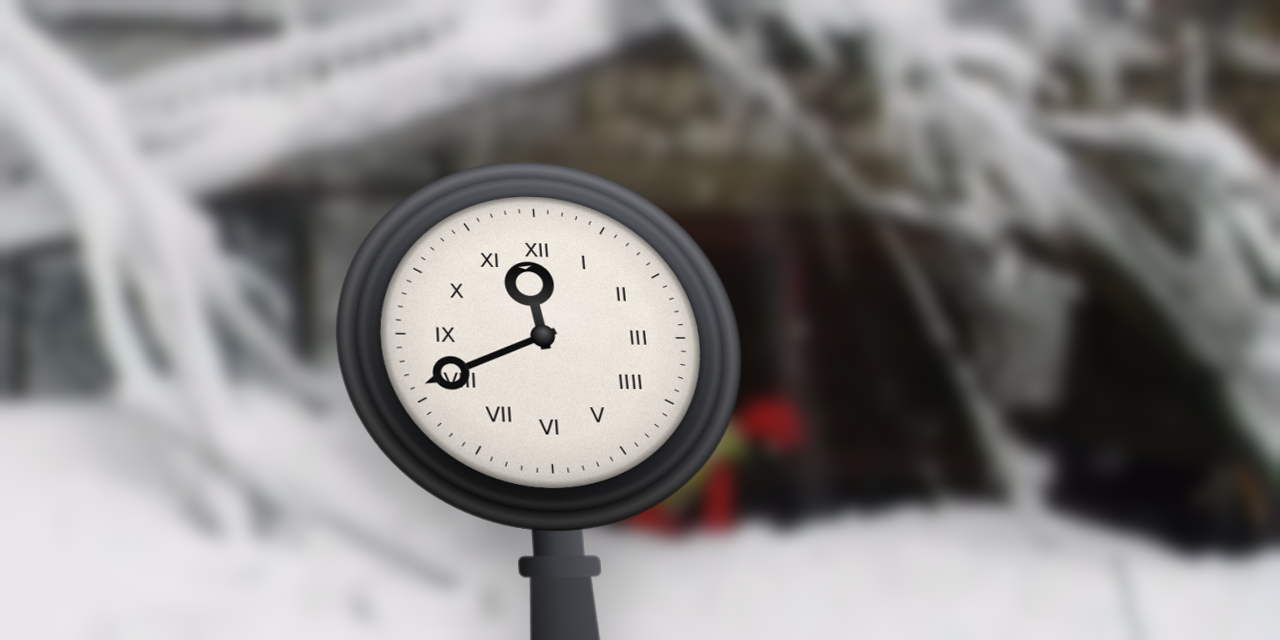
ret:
11:41
